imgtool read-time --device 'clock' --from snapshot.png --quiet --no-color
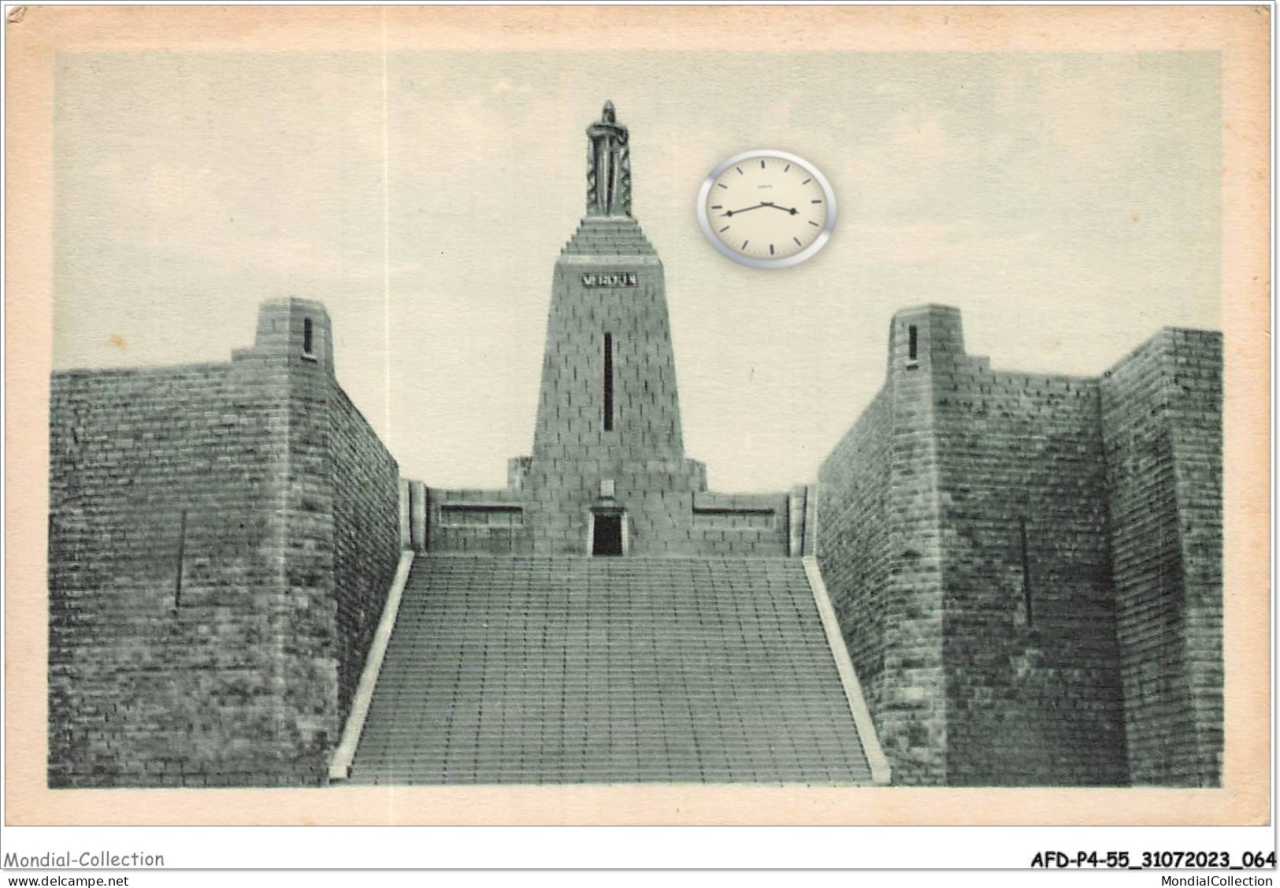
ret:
3:43
